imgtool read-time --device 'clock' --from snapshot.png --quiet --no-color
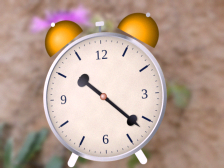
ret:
10:22
